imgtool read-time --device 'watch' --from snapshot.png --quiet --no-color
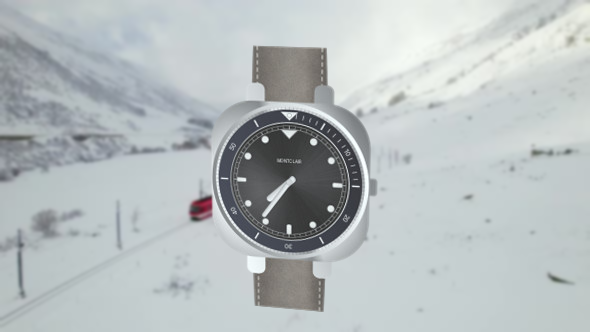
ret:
7:36
